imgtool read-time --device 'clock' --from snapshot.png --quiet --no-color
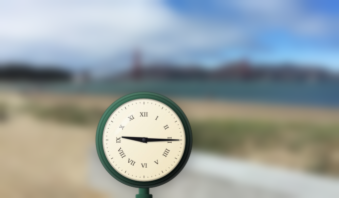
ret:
9:15
